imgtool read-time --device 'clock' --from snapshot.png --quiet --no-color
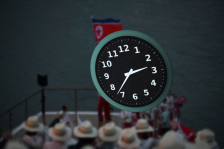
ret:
2:37
